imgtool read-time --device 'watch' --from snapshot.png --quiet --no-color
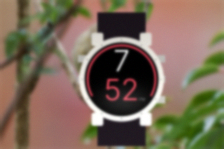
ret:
7:52
